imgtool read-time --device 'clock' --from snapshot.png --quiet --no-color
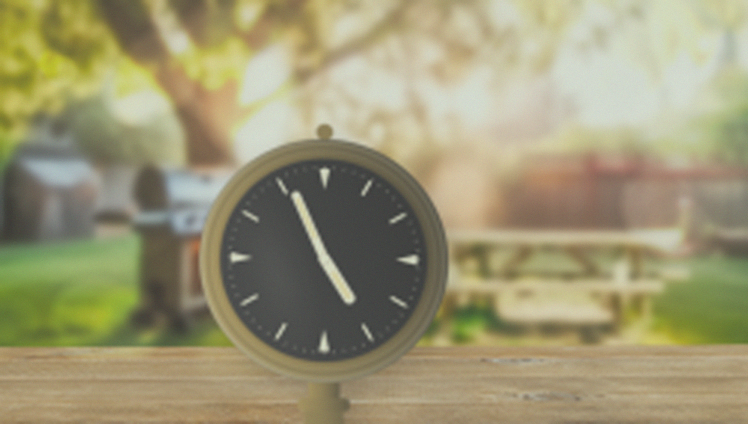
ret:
4:56
